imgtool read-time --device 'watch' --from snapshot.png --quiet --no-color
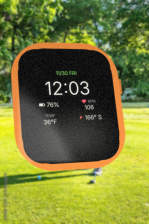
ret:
12:03
